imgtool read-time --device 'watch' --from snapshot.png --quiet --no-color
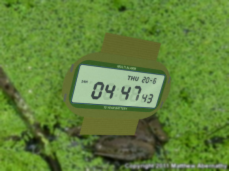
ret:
4:47:43
